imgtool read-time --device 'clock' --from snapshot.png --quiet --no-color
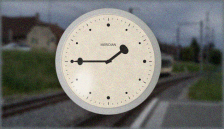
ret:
1:45
